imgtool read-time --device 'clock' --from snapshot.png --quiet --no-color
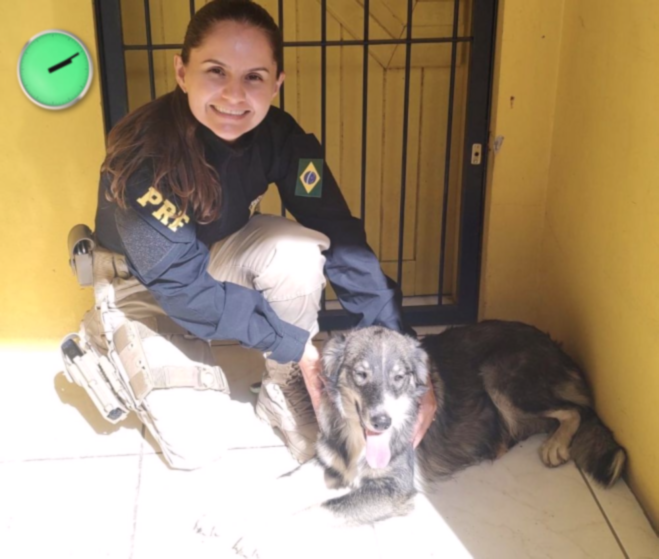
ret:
2:10
